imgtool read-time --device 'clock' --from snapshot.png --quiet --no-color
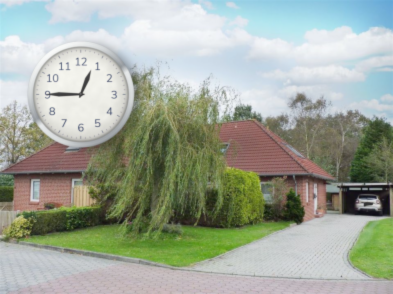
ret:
12:45
